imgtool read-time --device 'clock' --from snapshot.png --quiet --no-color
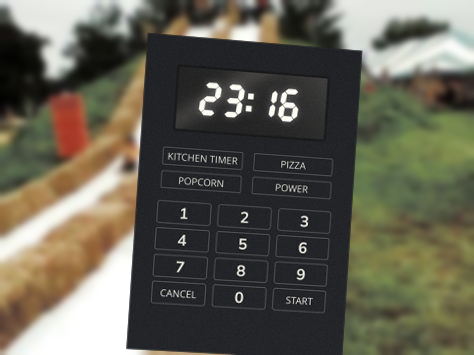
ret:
23:16
